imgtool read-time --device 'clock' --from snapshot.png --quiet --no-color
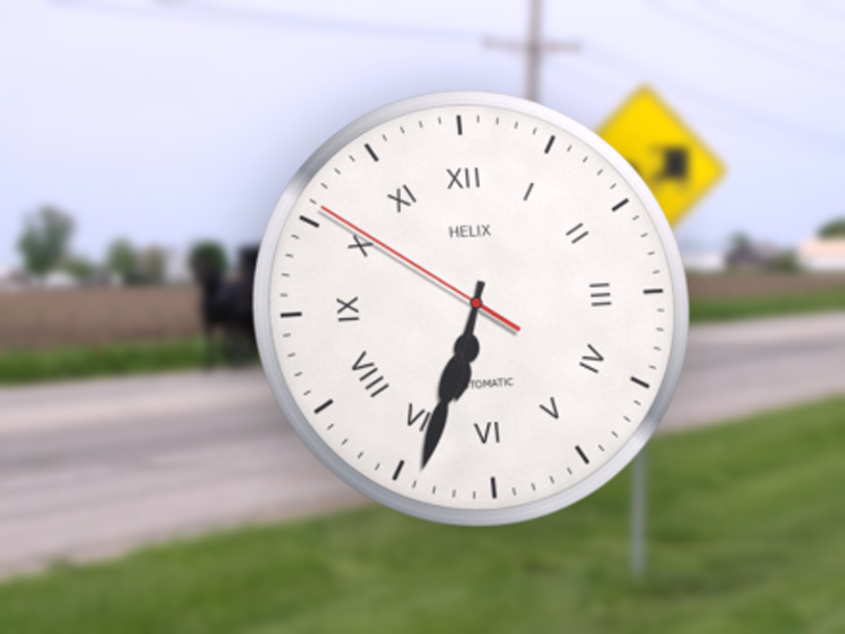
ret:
6:33:51
